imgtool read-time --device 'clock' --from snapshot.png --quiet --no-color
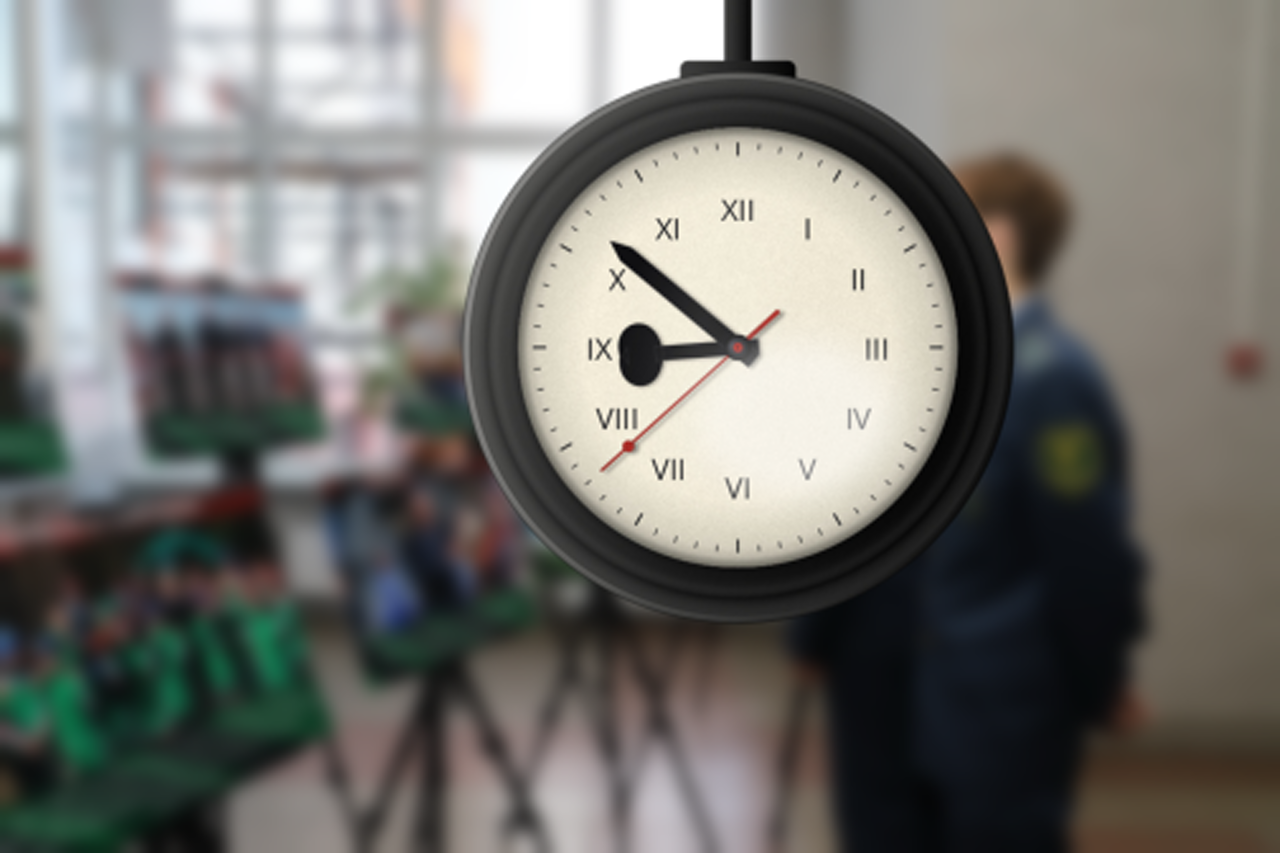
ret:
8:51:38
